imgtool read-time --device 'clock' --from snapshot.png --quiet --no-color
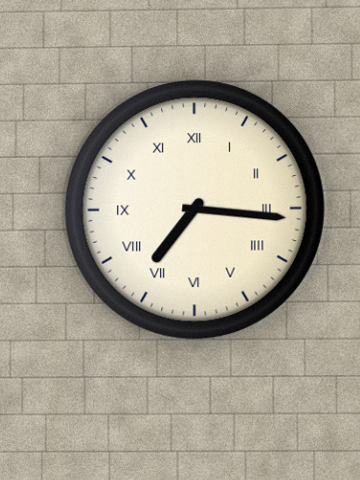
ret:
7:16
